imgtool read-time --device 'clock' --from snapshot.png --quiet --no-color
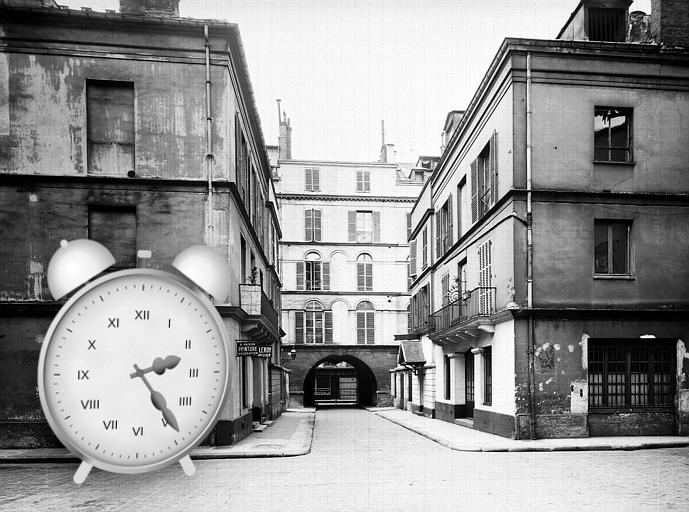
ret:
2:24
